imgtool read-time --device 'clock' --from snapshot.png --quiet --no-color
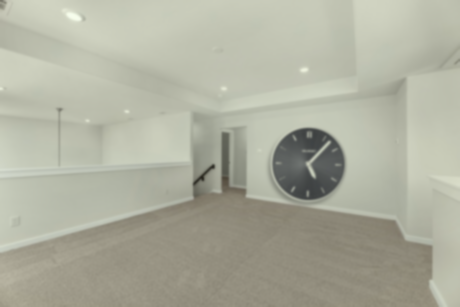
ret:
5:07
